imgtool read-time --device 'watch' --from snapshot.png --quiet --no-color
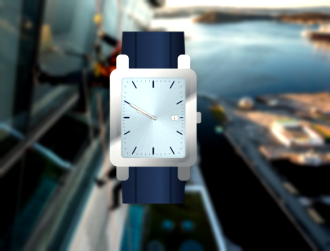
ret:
9:50
